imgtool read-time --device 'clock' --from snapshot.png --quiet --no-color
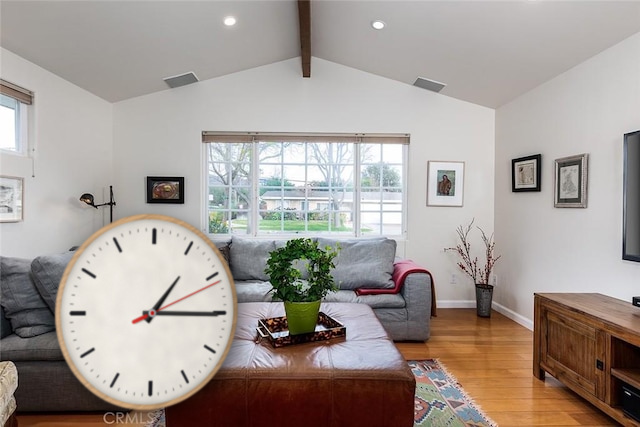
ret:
1:15:11
